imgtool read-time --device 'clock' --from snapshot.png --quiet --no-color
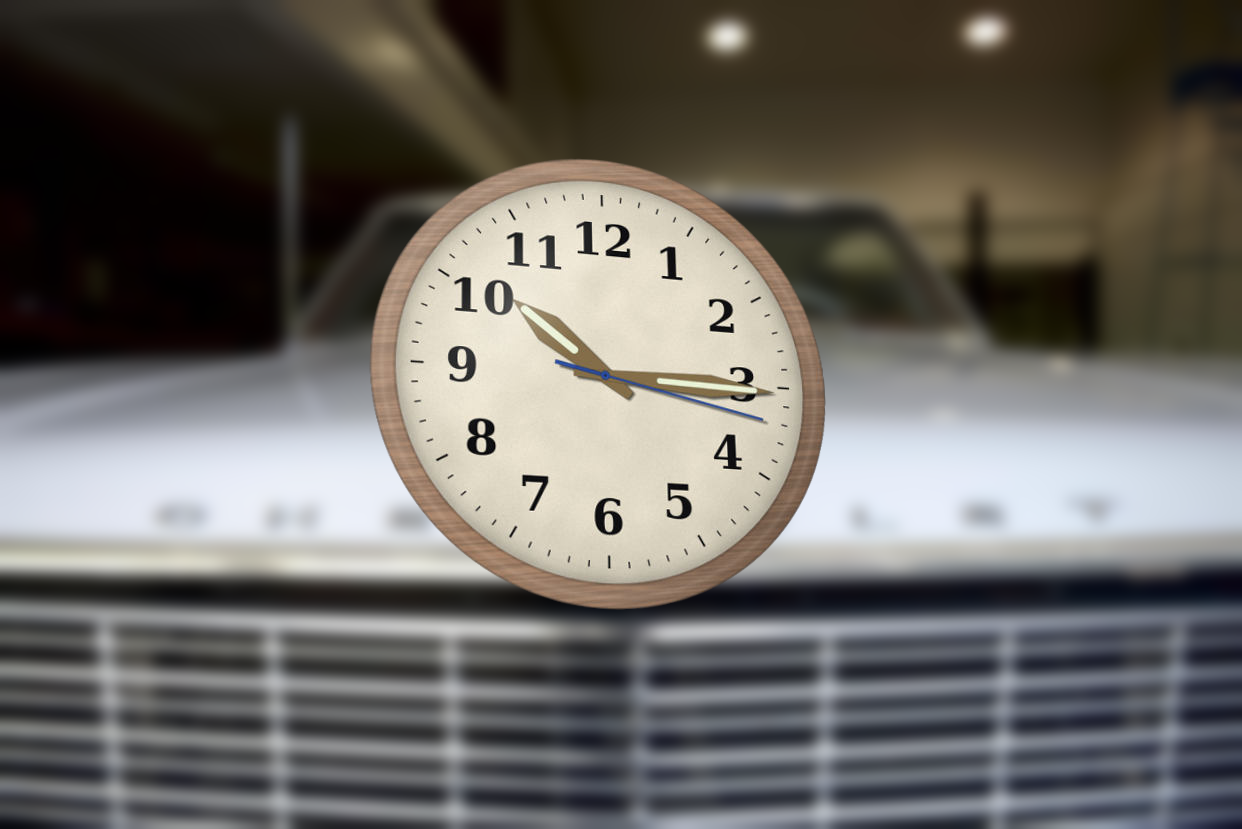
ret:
10:15:17
